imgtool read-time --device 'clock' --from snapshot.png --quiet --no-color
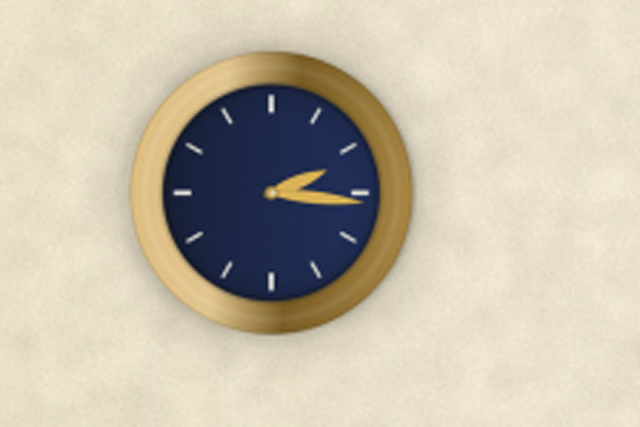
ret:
2:16
